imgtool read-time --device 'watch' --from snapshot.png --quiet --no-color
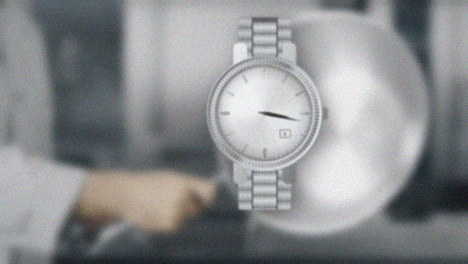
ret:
3:17
